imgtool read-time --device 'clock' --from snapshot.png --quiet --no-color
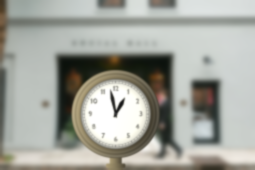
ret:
12:58
